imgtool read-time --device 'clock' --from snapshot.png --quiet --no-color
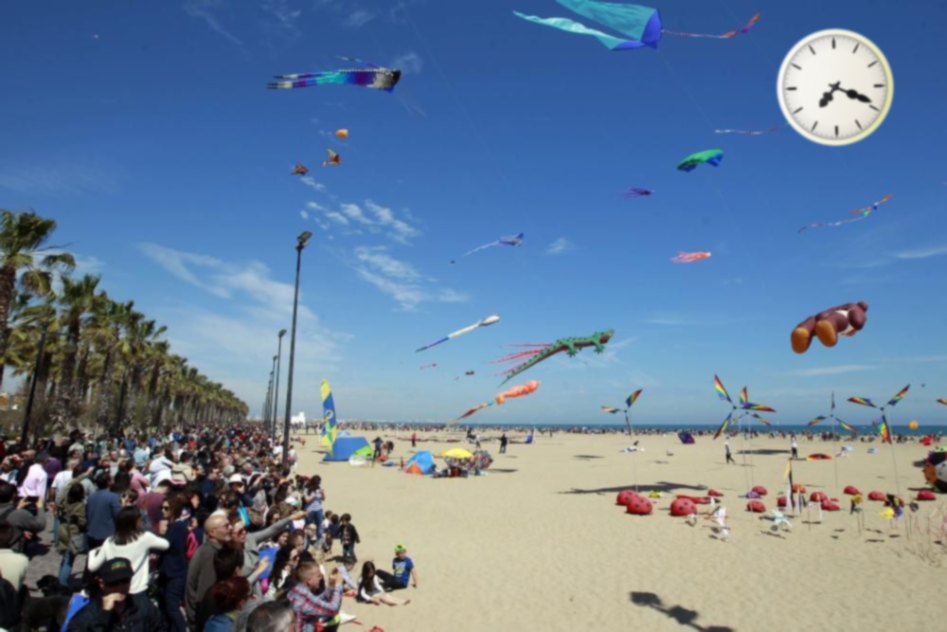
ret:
7:19
